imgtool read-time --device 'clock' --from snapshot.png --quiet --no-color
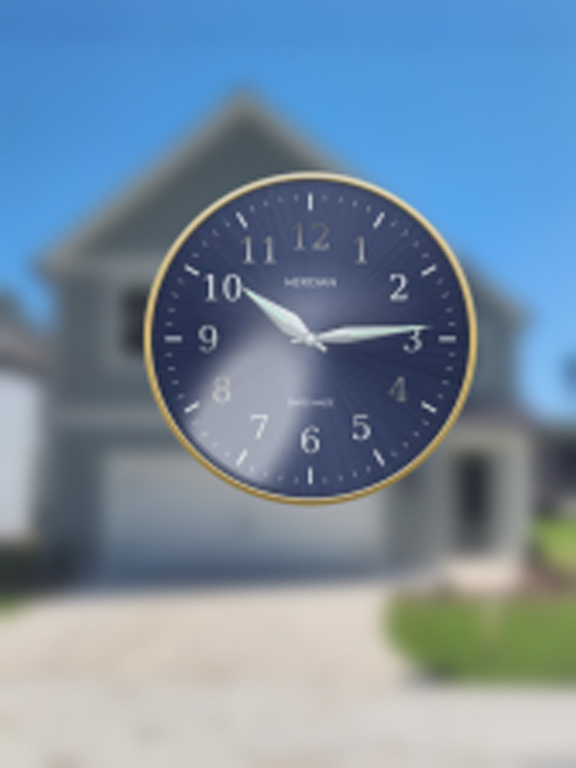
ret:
10:14
